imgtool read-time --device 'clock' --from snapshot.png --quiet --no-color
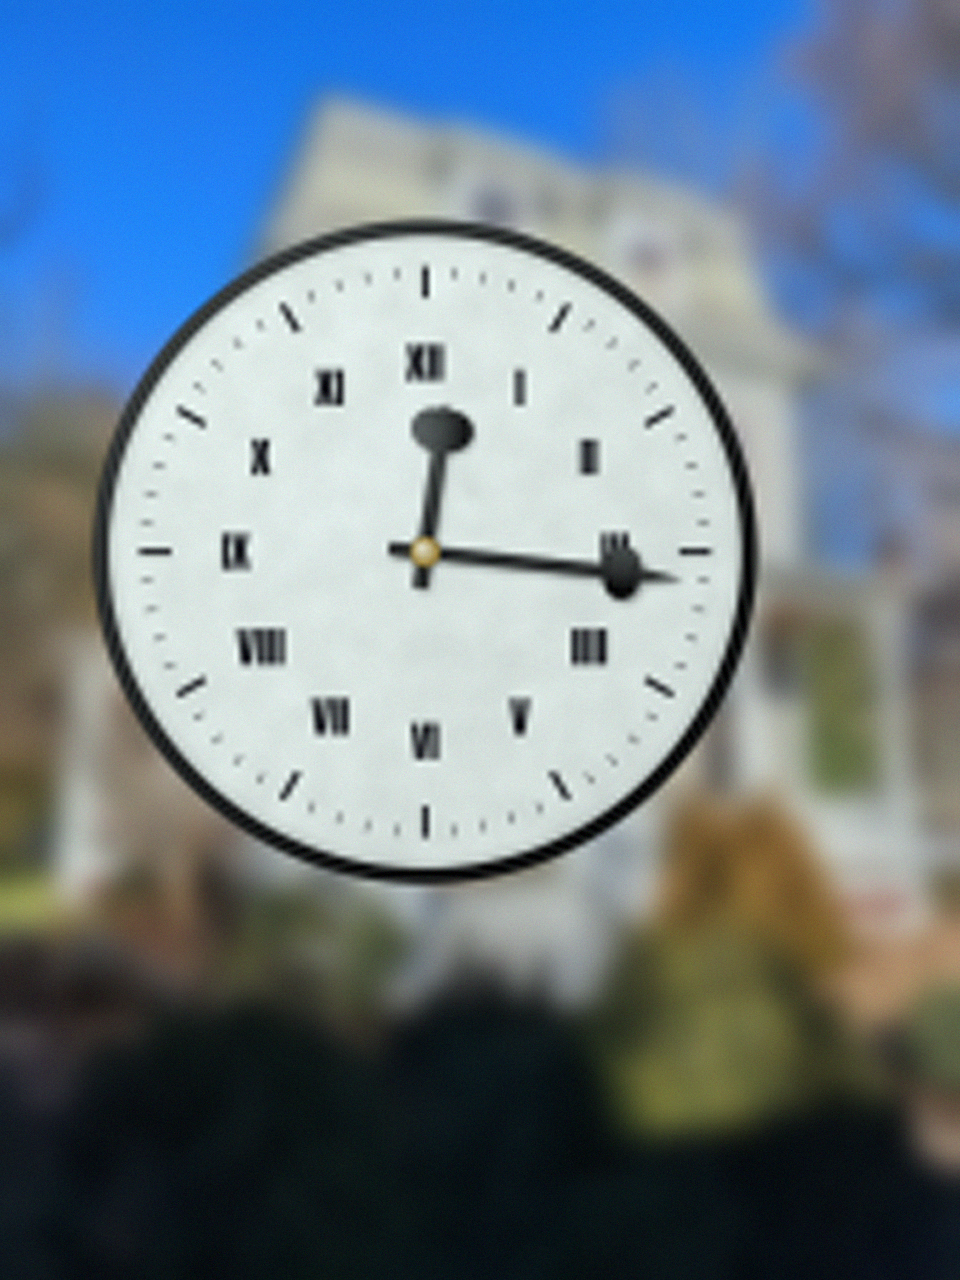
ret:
12:16
